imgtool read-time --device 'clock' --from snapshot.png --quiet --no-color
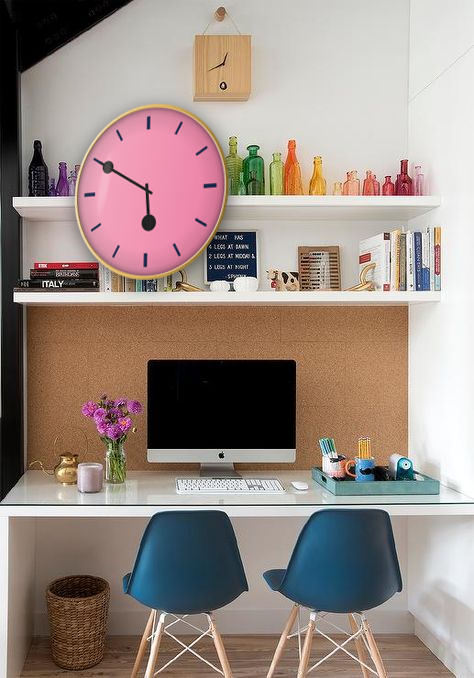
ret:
5:50
